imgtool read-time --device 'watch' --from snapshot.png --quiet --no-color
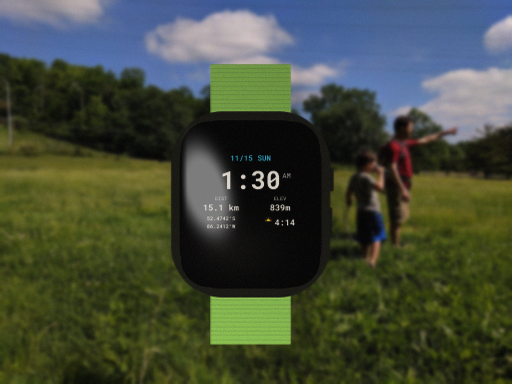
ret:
1:30
